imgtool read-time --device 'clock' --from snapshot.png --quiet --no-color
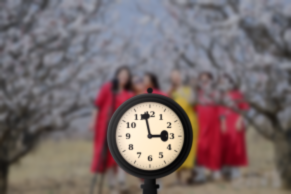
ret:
2:58
